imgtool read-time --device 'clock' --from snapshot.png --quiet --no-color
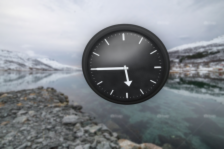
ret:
5:45
